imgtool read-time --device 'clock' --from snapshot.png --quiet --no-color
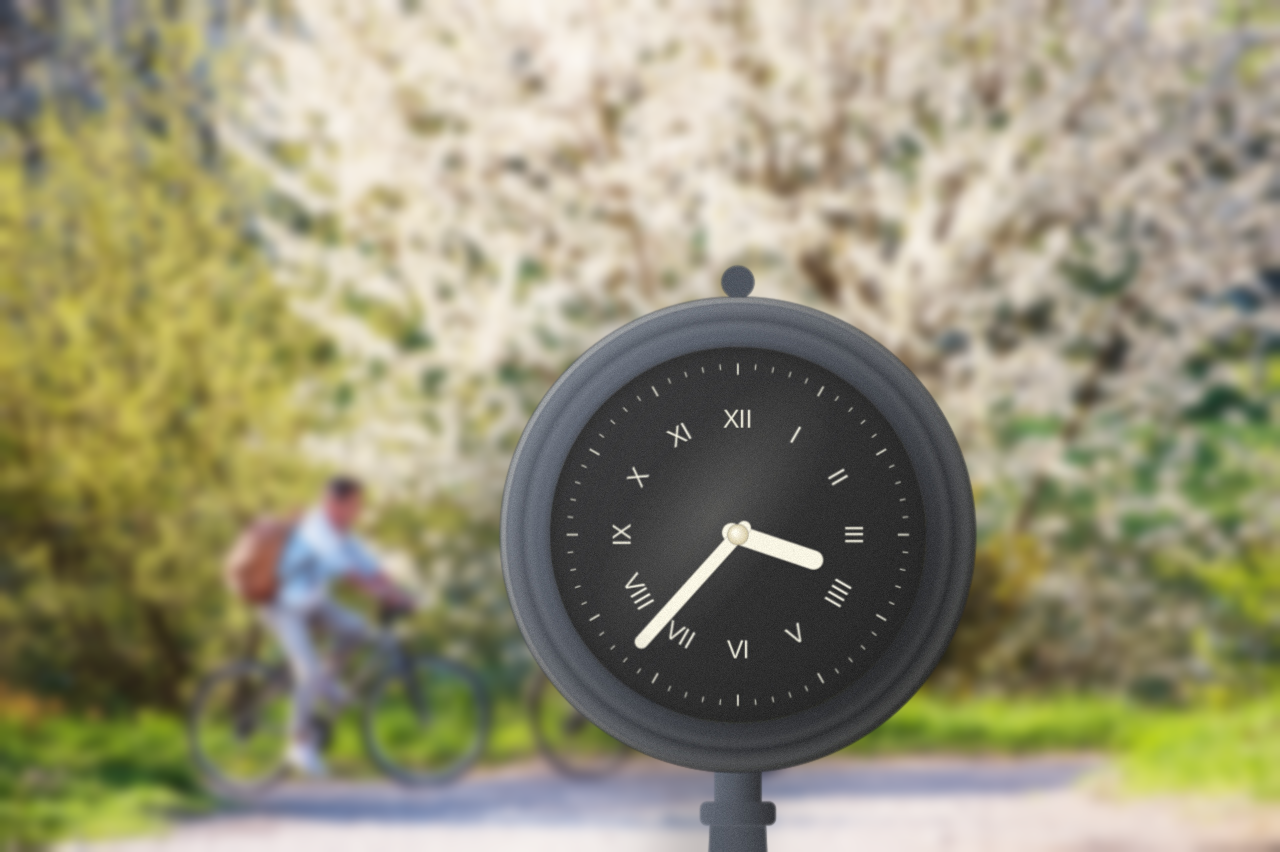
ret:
3:37
